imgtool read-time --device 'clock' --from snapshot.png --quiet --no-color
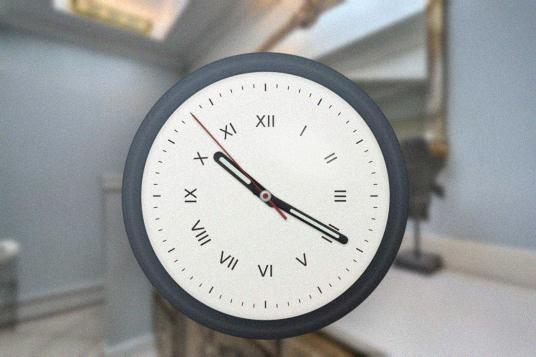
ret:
10:19:53
